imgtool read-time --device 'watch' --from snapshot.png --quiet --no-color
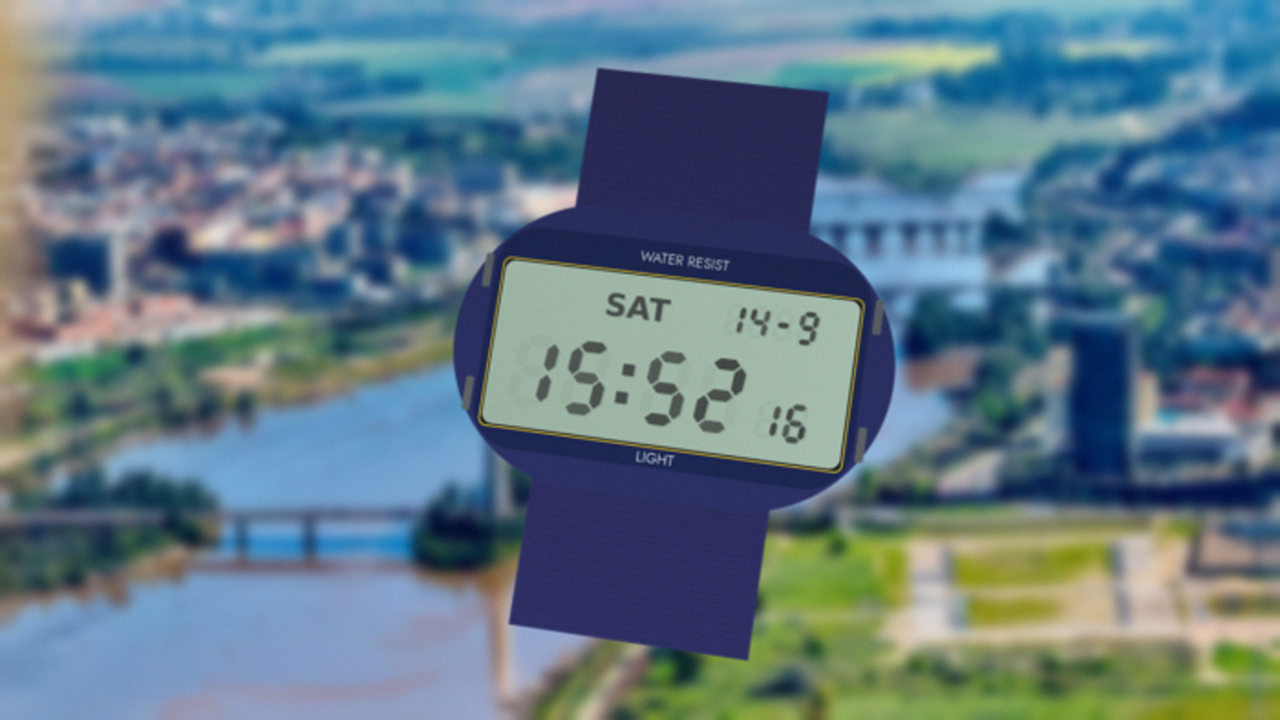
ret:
15:52:16
